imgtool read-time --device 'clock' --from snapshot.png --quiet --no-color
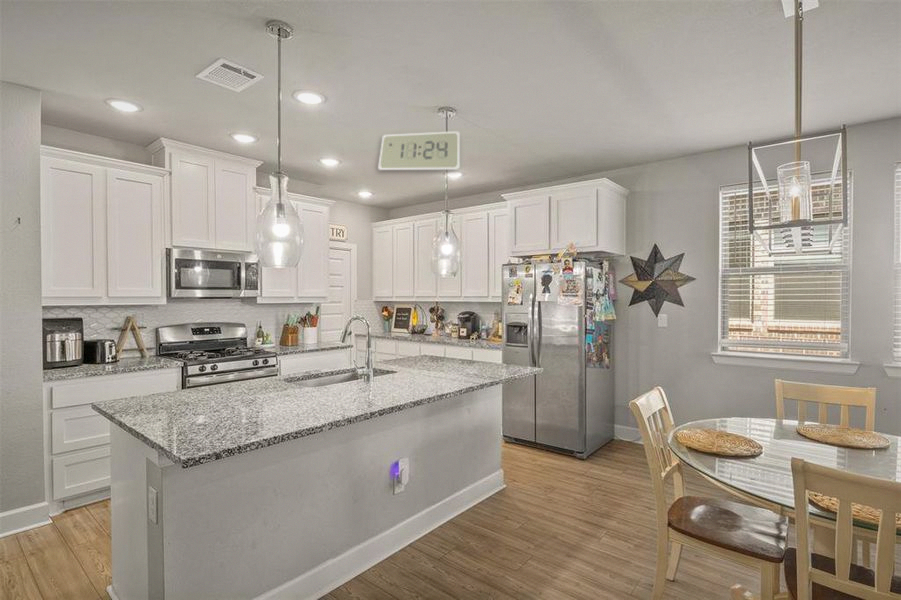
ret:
11:24
